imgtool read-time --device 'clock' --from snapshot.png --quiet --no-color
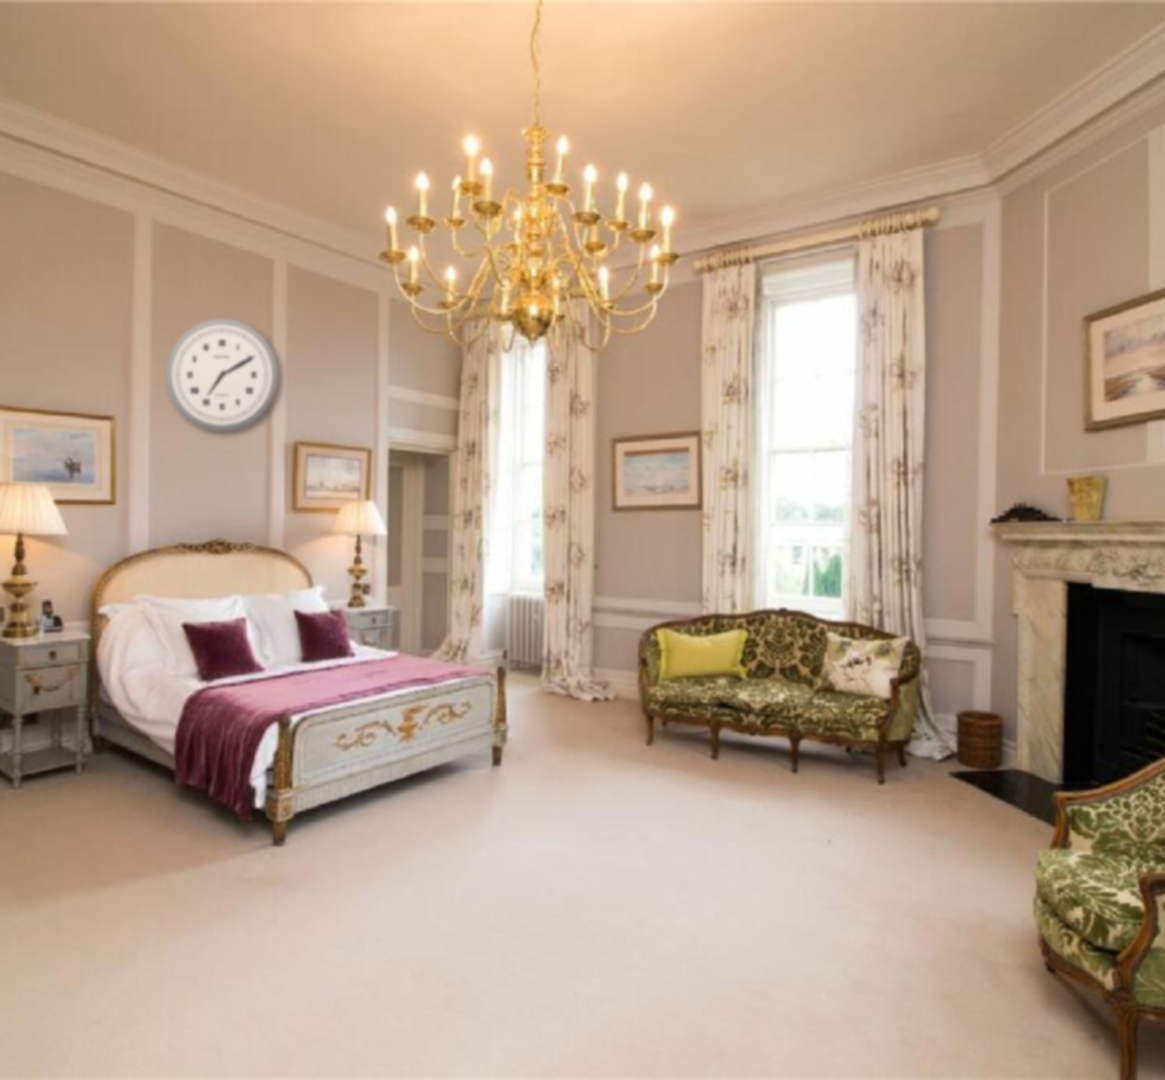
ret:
7:10
